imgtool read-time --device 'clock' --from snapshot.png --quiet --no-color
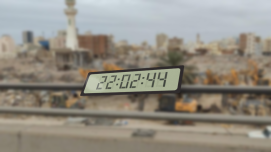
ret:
22:02:44
